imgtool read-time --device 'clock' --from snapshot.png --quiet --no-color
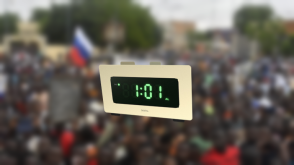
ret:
1:01
